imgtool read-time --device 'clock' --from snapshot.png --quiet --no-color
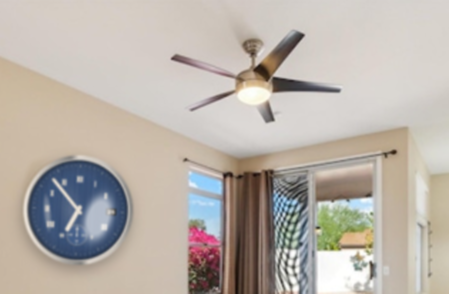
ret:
6:53
